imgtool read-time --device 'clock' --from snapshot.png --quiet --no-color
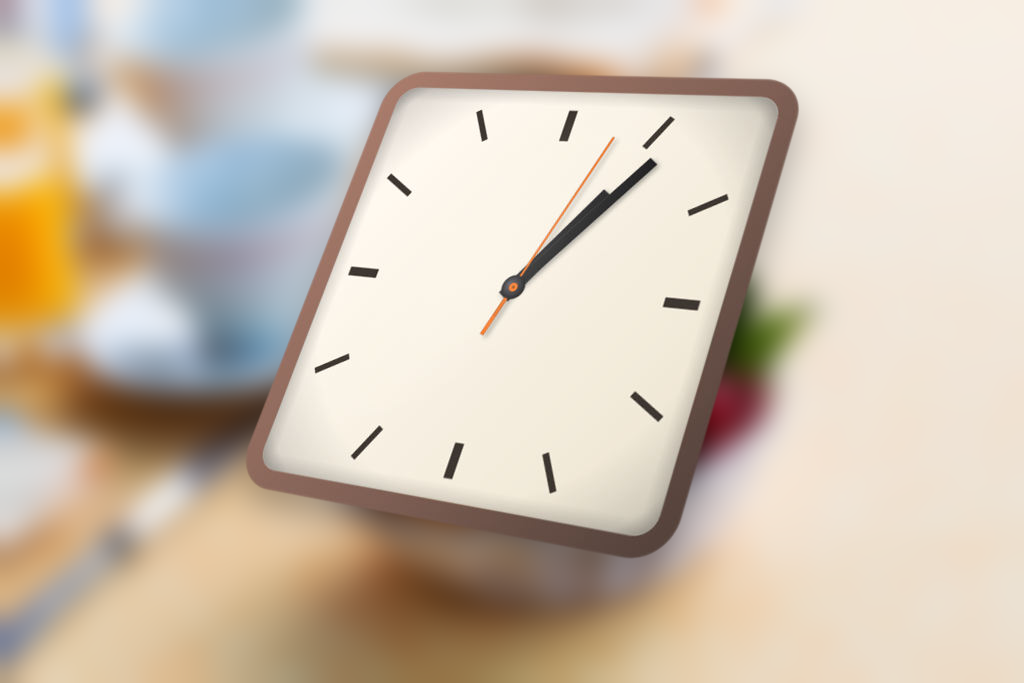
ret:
1:06:03
